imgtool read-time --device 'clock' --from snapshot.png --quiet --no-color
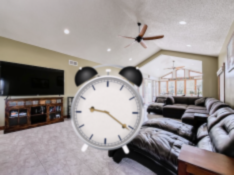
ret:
9:21
